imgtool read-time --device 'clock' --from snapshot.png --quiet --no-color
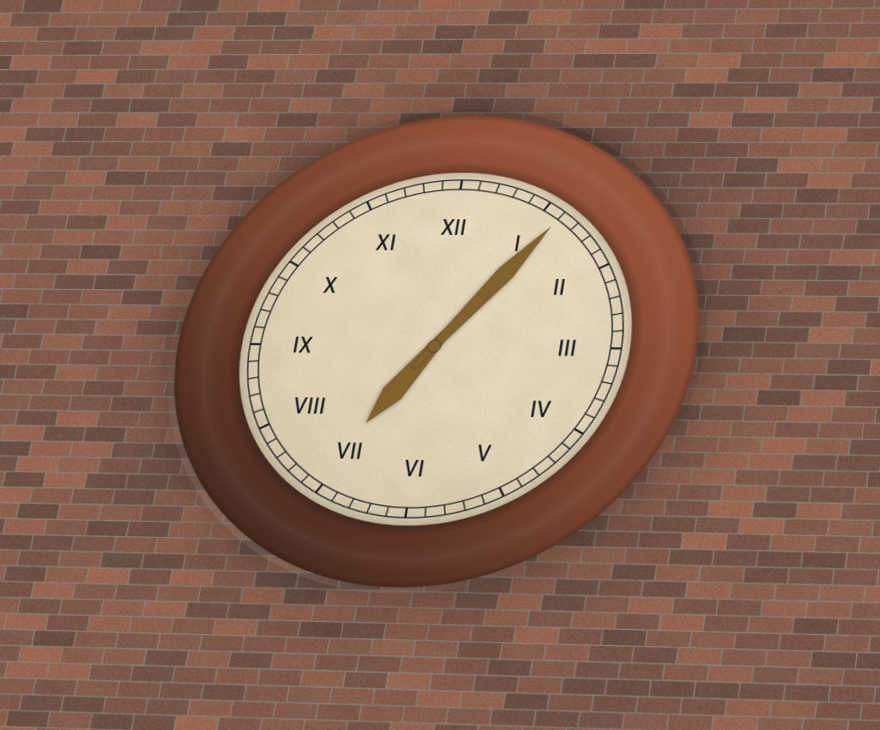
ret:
7:06
